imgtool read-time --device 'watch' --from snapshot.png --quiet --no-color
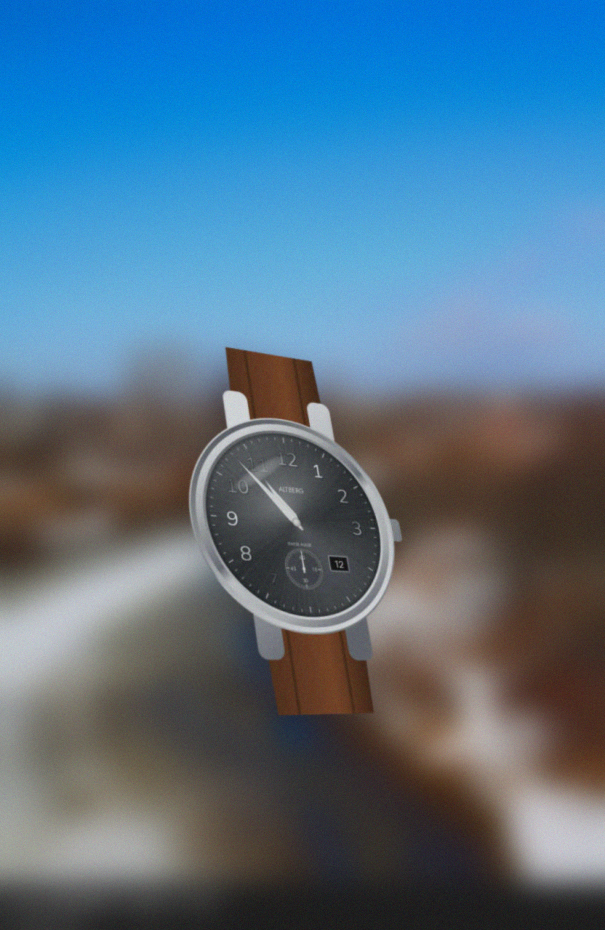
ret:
10:53
